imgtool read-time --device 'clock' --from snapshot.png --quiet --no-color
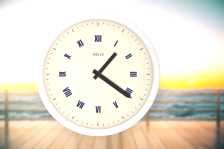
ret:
1:21
